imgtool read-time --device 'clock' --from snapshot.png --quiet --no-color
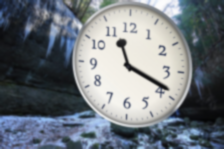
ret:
11:19
